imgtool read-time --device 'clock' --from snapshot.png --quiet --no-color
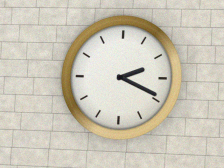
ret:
2:19
